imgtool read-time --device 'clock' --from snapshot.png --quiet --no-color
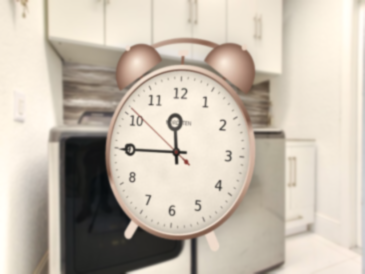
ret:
11:44:51
